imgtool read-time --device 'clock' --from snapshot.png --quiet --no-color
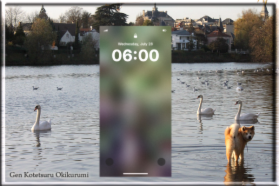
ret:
6:00
